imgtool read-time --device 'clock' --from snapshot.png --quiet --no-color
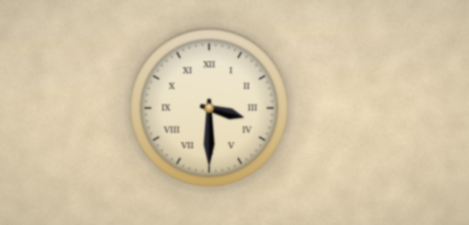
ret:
3:30
